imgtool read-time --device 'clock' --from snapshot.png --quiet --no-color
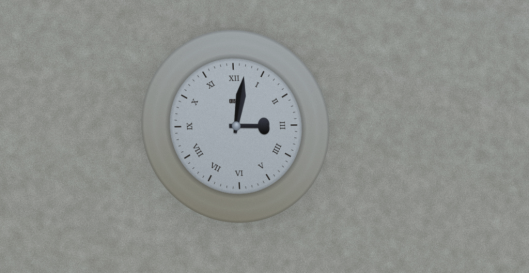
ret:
3:02
